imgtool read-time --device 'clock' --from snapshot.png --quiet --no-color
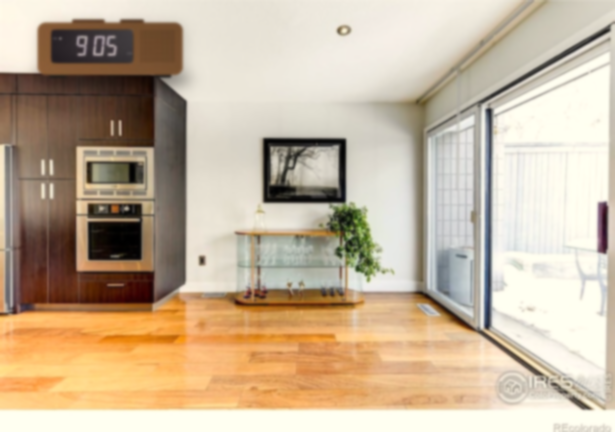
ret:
9:05
